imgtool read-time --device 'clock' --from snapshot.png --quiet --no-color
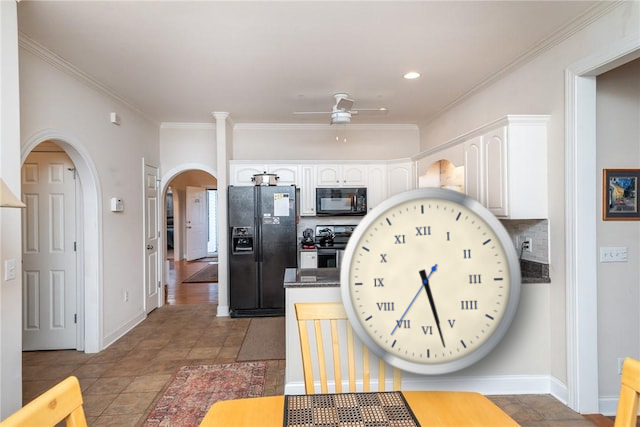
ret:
5:27:36
